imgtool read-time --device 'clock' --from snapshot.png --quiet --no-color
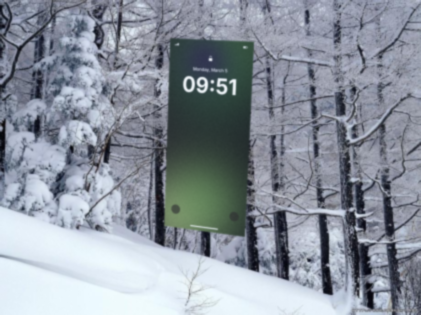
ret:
9:51
